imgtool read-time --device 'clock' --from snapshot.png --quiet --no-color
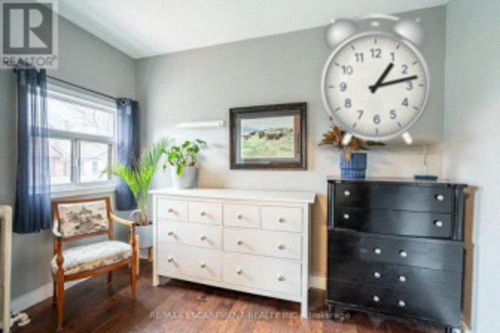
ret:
1:13
